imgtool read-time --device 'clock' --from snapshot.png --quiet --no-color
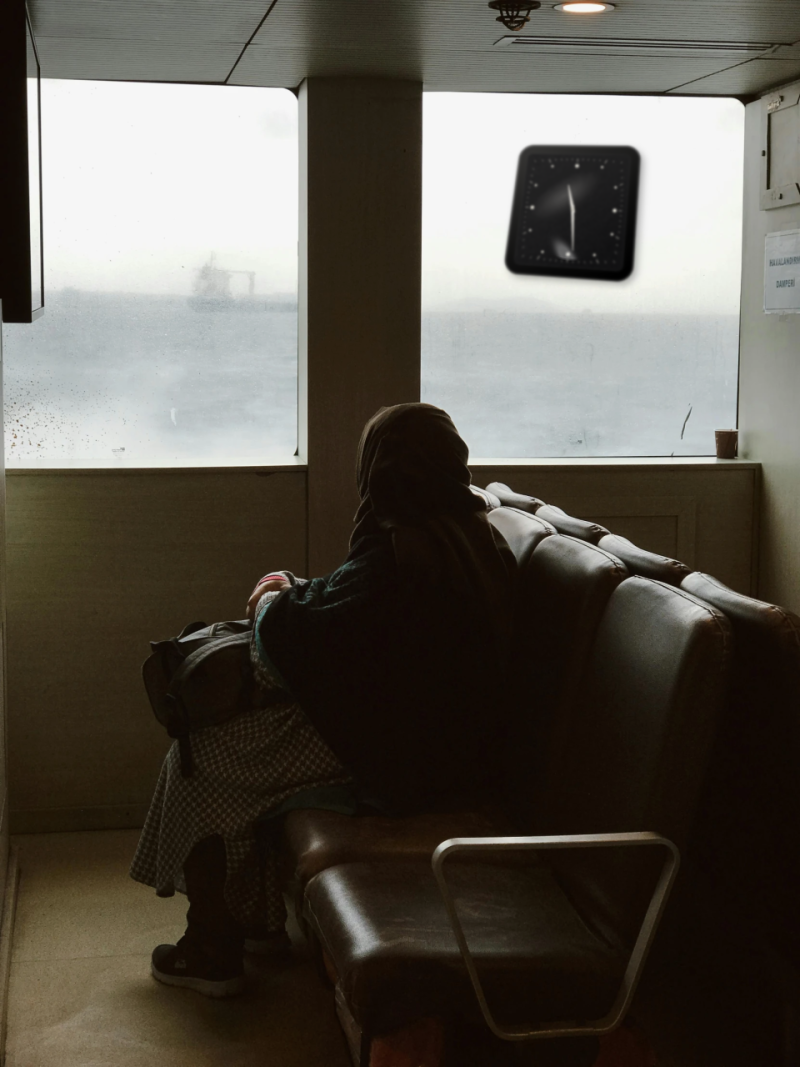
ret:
11:29
